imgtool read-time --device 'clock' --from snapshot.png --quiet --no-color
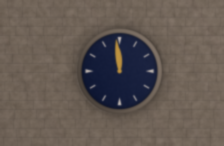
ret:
11:59
